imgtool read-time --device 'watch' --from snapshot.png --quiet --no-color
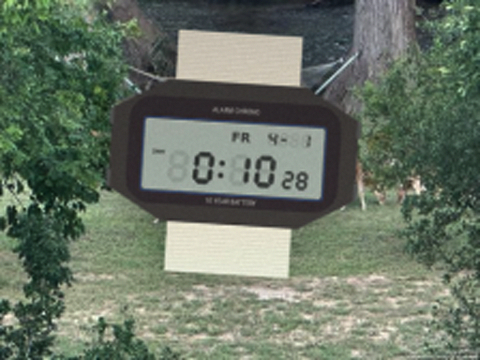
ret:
0:10:28
